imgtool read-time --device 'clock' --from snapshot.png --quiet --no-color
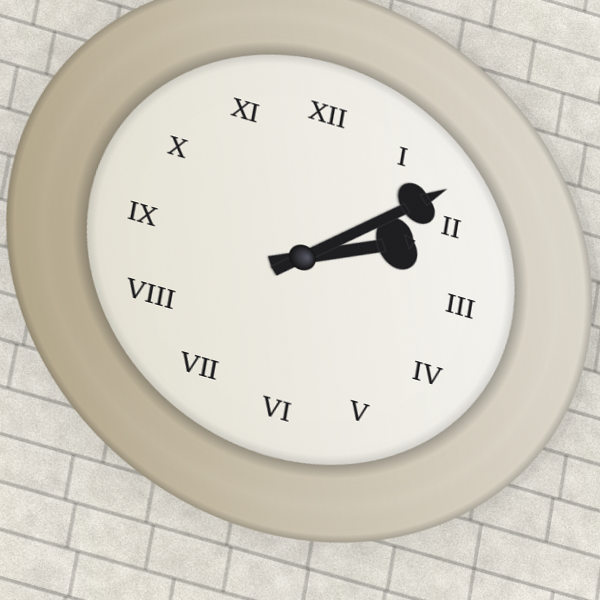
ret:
2:08
